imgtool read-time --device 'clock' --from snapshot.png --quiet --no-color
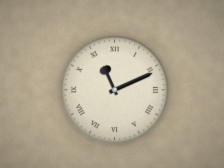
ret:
11:11
